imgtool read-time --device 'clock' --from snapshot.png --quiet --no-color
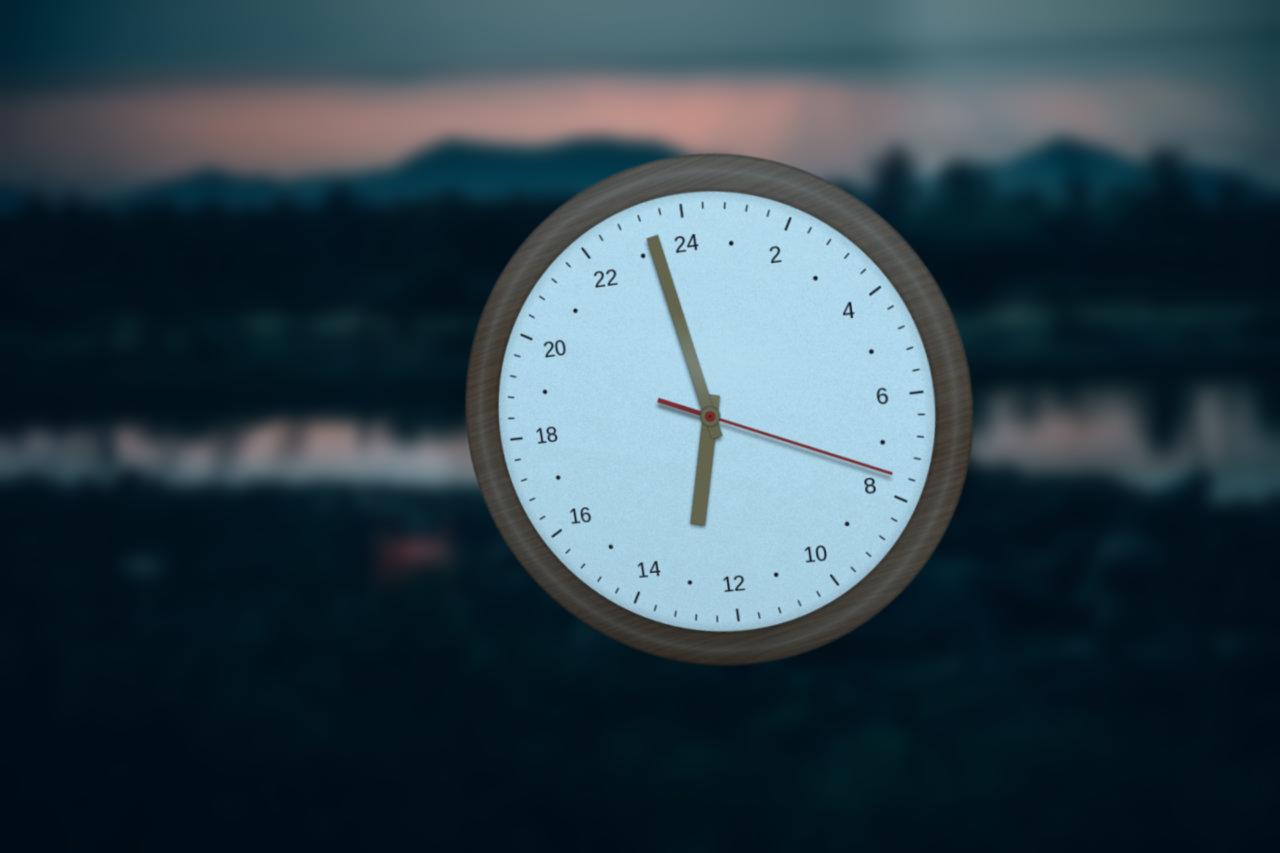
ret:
12:58:19
